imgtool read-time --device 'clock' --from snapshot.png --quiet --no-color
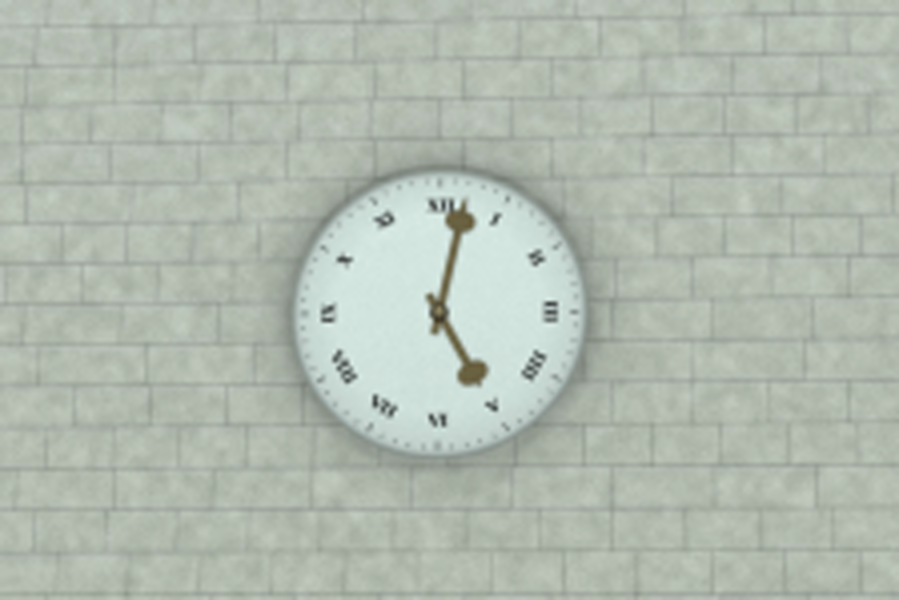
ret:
5:02
